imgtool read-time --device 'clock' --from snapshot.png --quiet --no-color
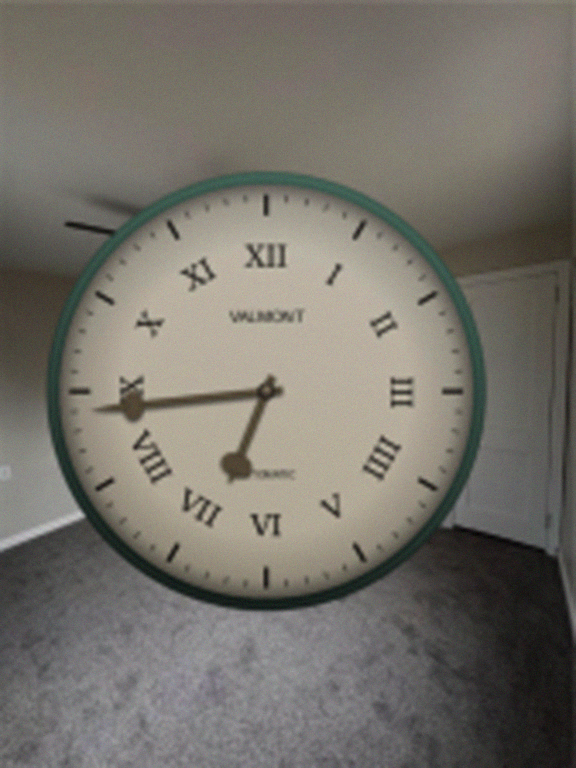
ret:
6:44
